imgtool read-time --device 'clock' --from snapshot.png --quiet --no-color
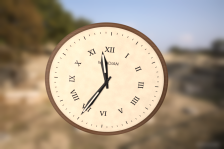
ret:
11:35
